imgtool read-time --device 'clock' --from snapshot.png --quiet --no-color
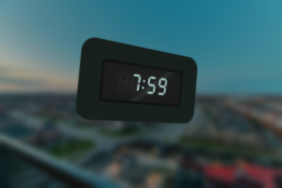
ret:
7:59
